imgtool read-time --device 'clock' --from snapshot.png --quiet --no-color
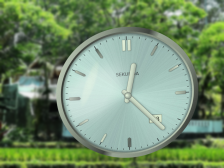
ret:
12:23
